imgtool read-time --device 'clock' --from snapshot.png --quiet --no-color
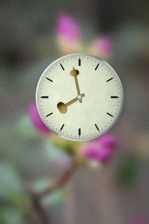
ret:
7:58
